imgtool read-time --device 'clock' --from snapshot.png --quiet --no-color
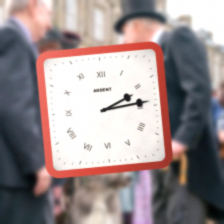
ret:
2:14
